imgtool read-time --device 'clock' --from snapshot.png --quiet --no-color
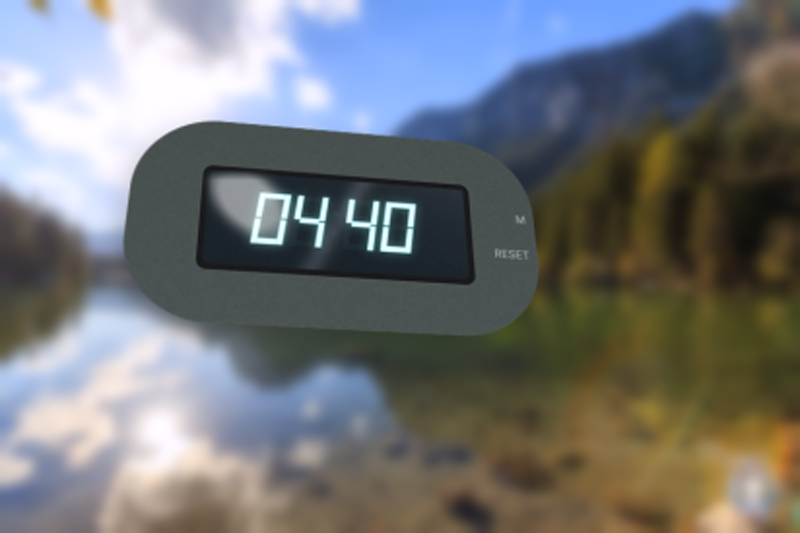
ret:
4:40
